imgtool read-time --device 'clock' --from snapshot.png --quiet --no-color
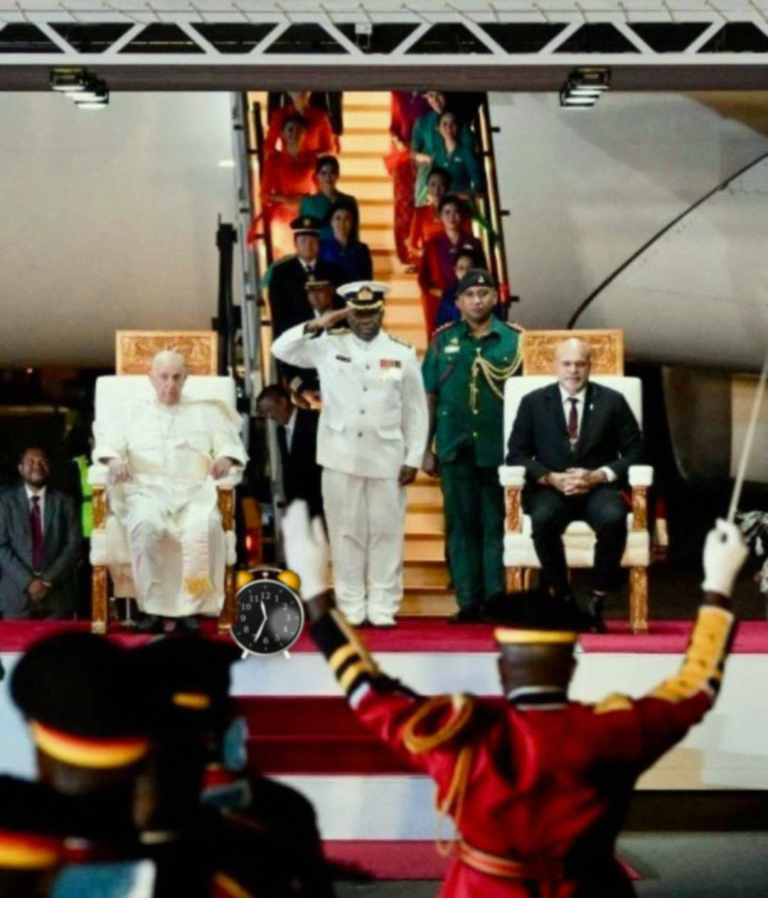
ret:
11:34
